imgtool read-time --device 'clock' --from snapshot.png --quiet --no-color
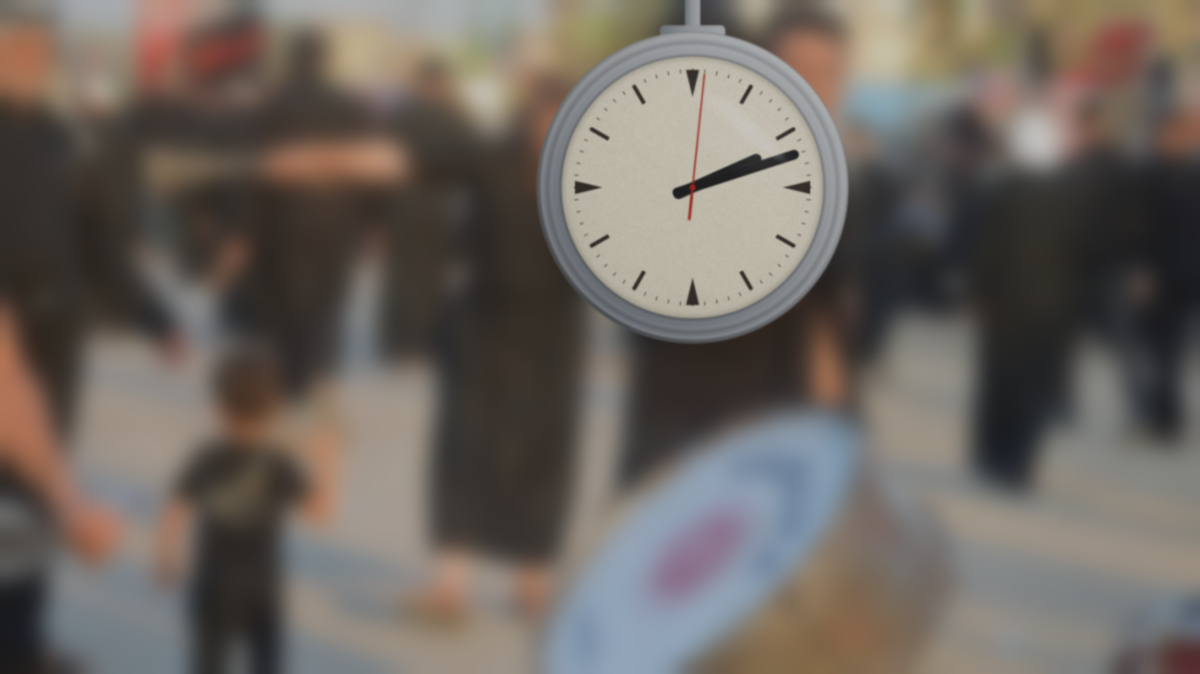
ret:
2:12:01
